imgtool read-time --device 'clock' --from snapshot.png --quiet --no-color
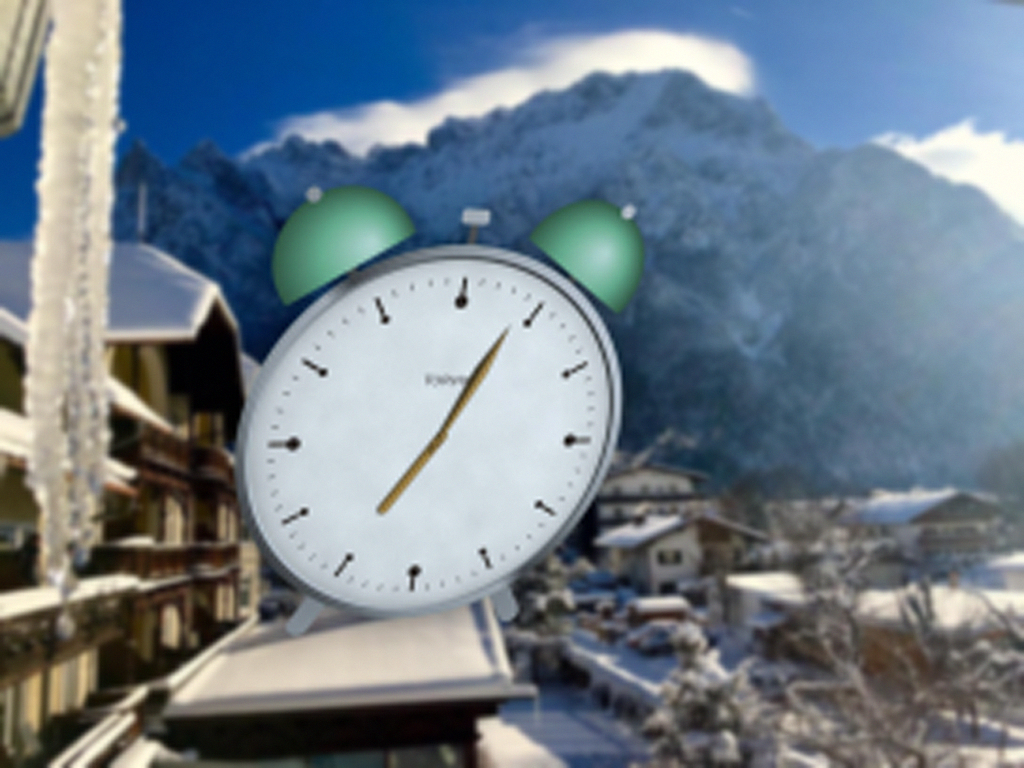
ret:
7:04
